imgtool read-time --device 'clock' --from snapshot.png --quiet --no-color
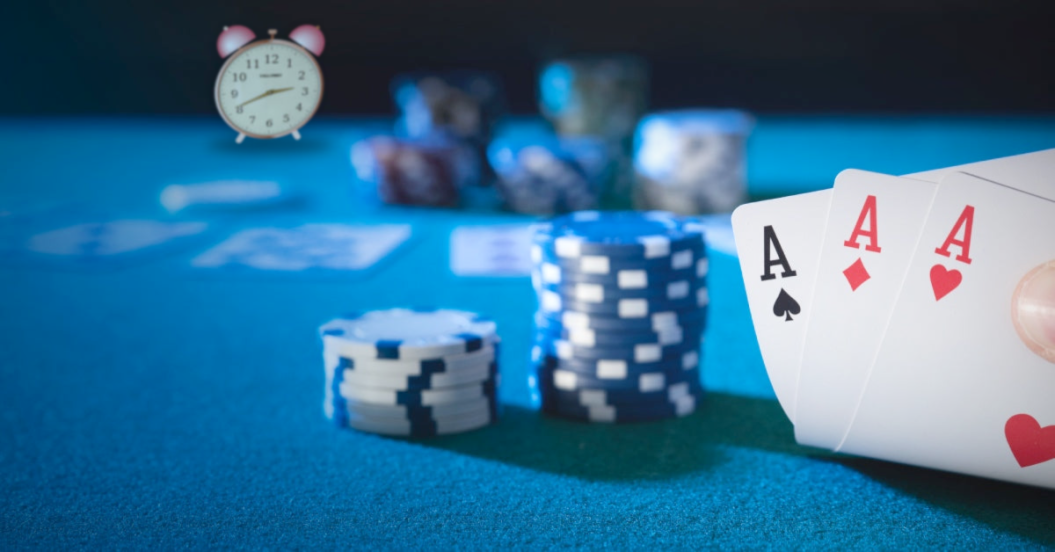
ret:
2:41
